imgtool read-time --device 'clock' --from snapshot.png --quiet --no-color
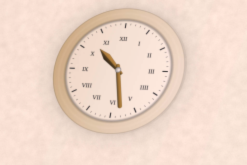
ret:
10:28
